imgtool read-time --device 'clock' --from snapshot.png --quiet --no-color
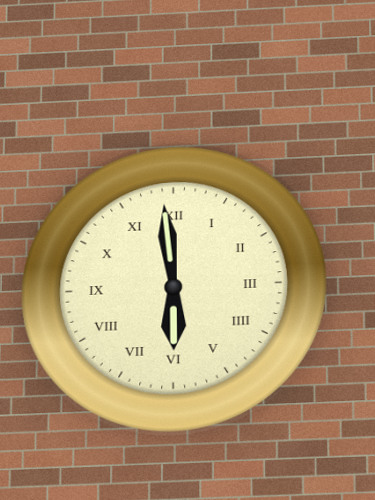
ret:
5:59
